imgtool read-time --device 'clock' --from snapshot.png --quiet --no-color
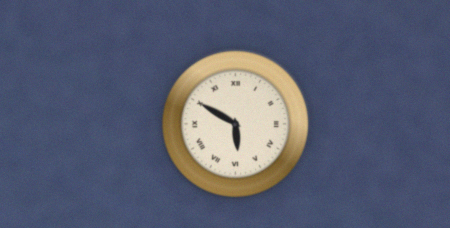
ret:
5:50
